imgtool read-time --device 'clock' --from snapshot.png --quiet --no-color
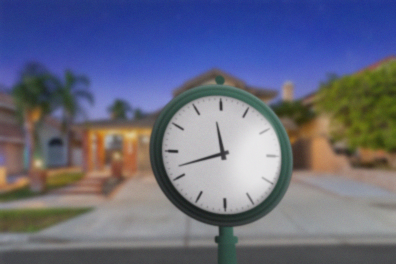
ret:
11:42
